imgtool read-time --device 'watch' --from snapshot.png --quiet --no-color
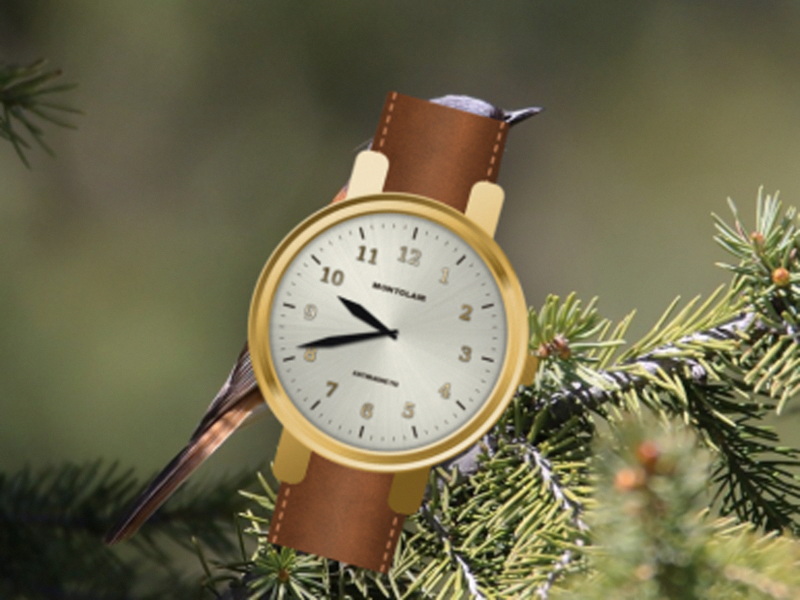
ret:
9:41
